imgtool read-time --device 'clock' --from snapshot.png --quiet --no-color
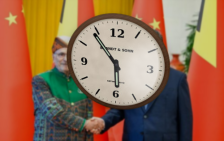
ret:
5:54
